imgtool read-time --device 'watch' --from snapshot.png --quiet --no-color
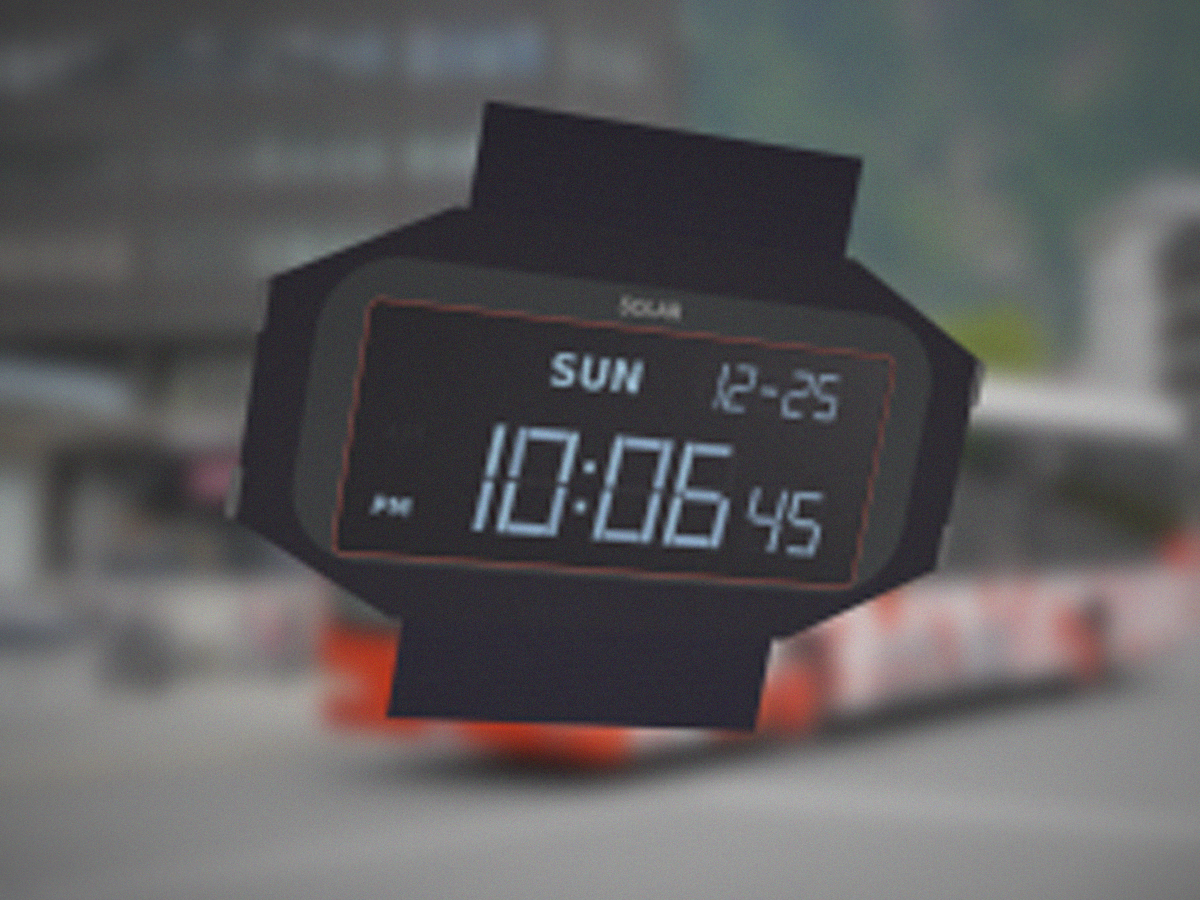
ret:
10:06:45
